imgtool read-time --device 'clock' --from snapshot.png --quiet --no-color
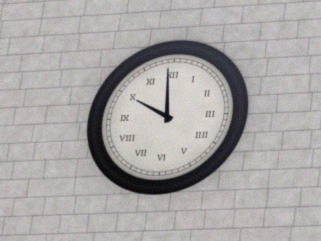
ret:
9:59
